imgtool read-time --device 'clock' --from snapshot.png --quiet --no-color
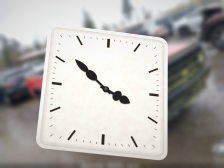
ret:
3:52
